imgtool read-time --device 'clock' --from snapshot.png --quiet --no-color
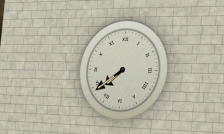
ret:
7:39
